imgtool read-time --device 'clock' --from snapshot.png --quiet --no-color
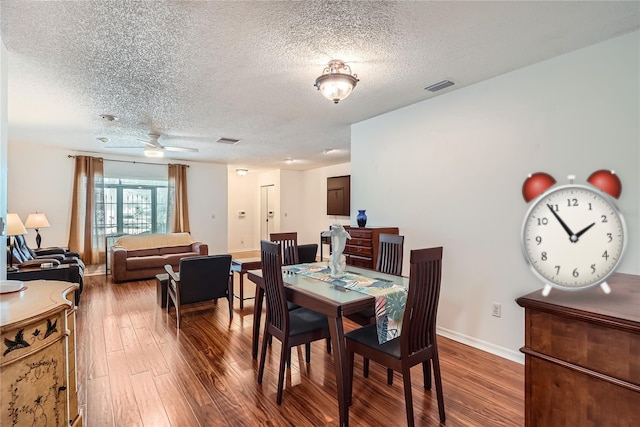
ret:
1:54
